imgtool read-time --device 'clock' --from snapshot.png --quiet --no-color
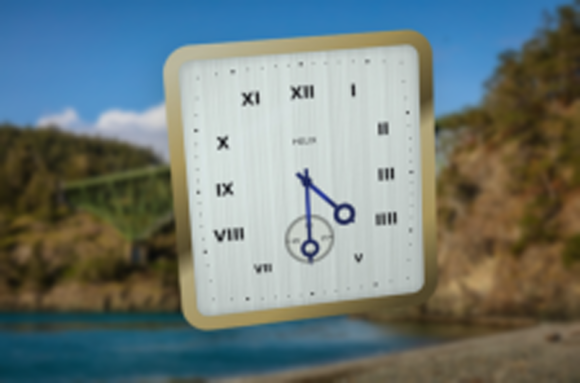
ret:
4:30
